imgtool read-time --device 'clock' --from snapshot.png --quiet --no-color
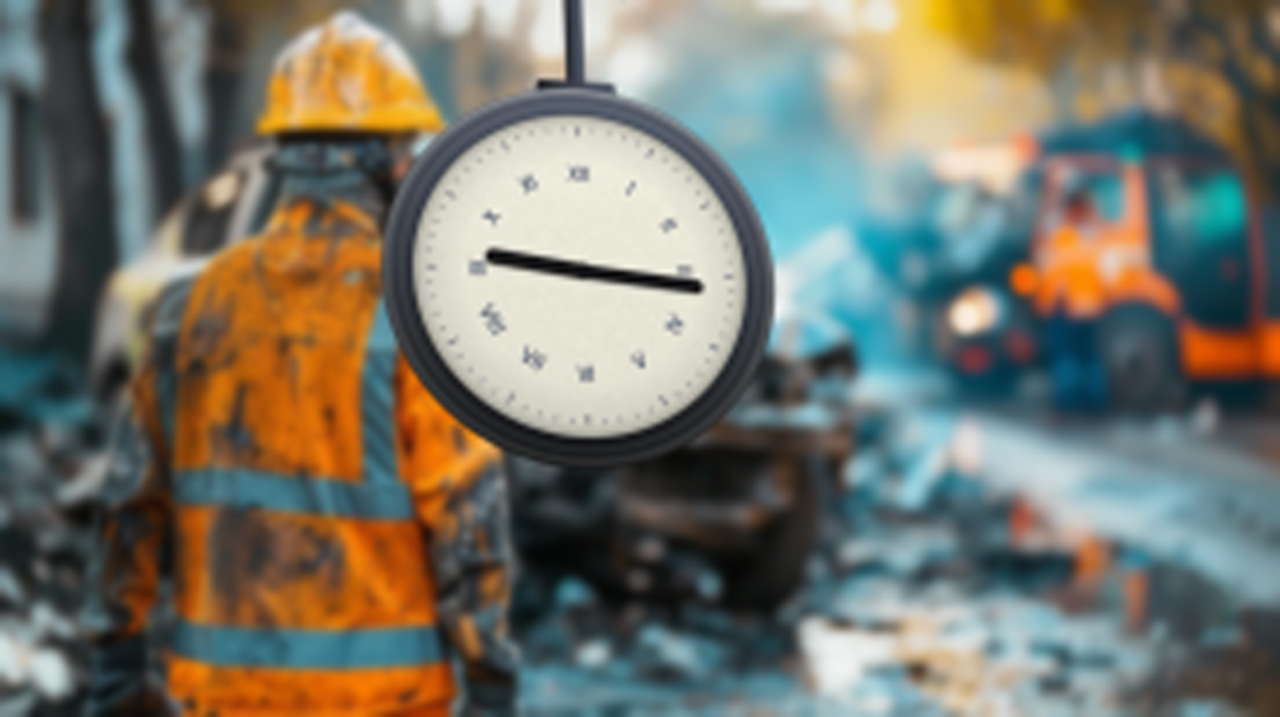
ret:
9:16
